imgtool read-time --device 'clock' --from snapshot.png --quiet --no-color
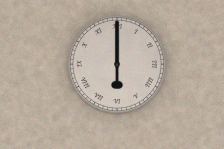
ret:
6:00
